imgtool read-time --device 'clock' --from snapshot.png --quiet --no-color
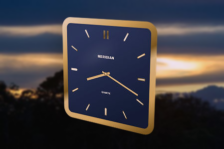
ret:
8:19
